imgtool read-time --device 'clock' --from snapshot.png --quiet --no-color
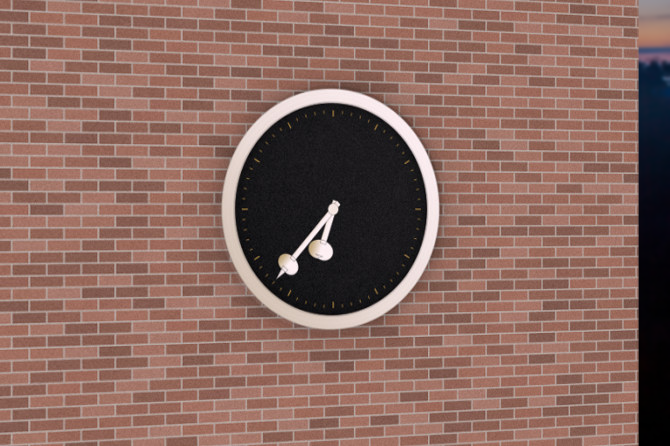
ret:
6:37
